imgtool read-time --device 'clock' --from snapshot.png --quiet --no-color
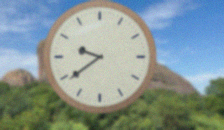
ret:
9:39
